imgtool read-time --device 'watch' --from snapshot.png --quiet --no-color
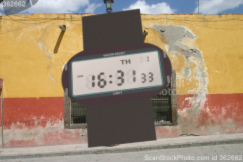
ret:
16:31:33
